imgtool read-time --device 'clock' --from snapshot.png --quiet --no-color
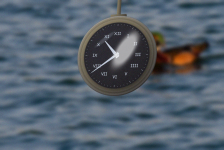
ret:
10:39
